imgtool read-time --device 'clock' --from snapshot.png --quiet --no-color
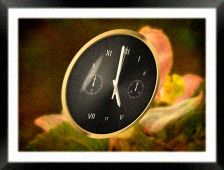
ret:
4:59
